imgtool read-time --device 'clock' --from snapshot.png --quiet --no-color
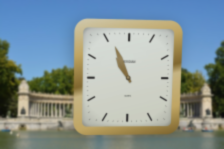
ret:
10:56
